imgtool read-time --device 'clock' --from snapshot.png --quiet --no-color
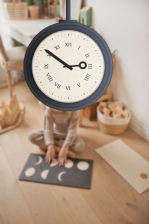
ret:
2:51
